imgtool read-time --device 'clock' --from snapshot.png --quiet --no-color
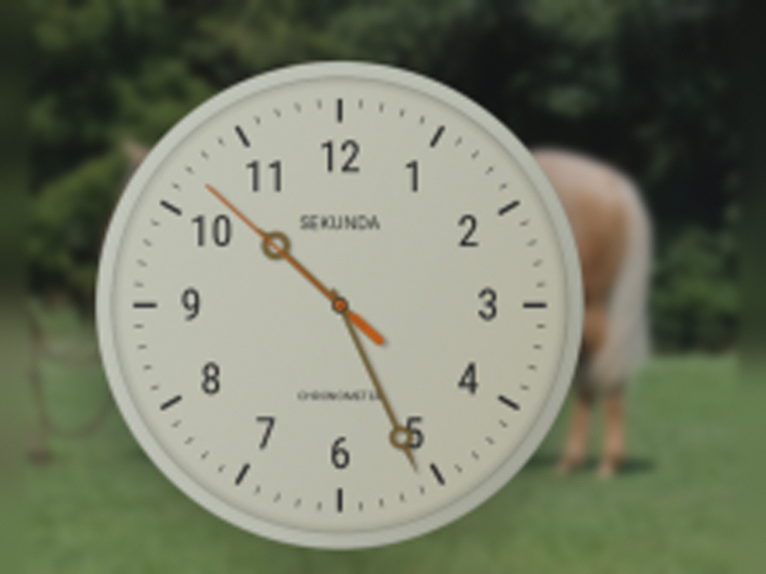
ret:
10:25:52
